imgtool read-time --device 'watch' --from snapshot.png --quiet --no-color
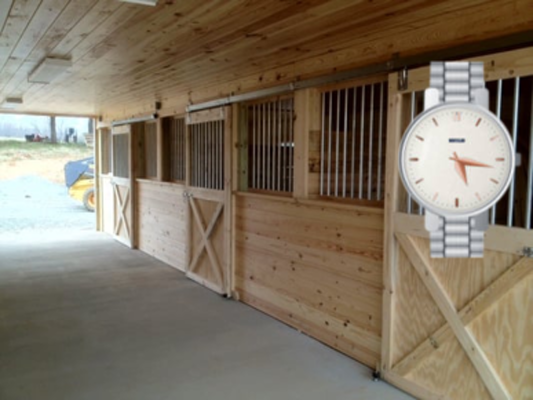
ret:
5:17
